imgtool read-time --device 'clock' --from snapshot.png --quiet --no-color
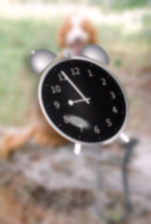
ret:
8:56
